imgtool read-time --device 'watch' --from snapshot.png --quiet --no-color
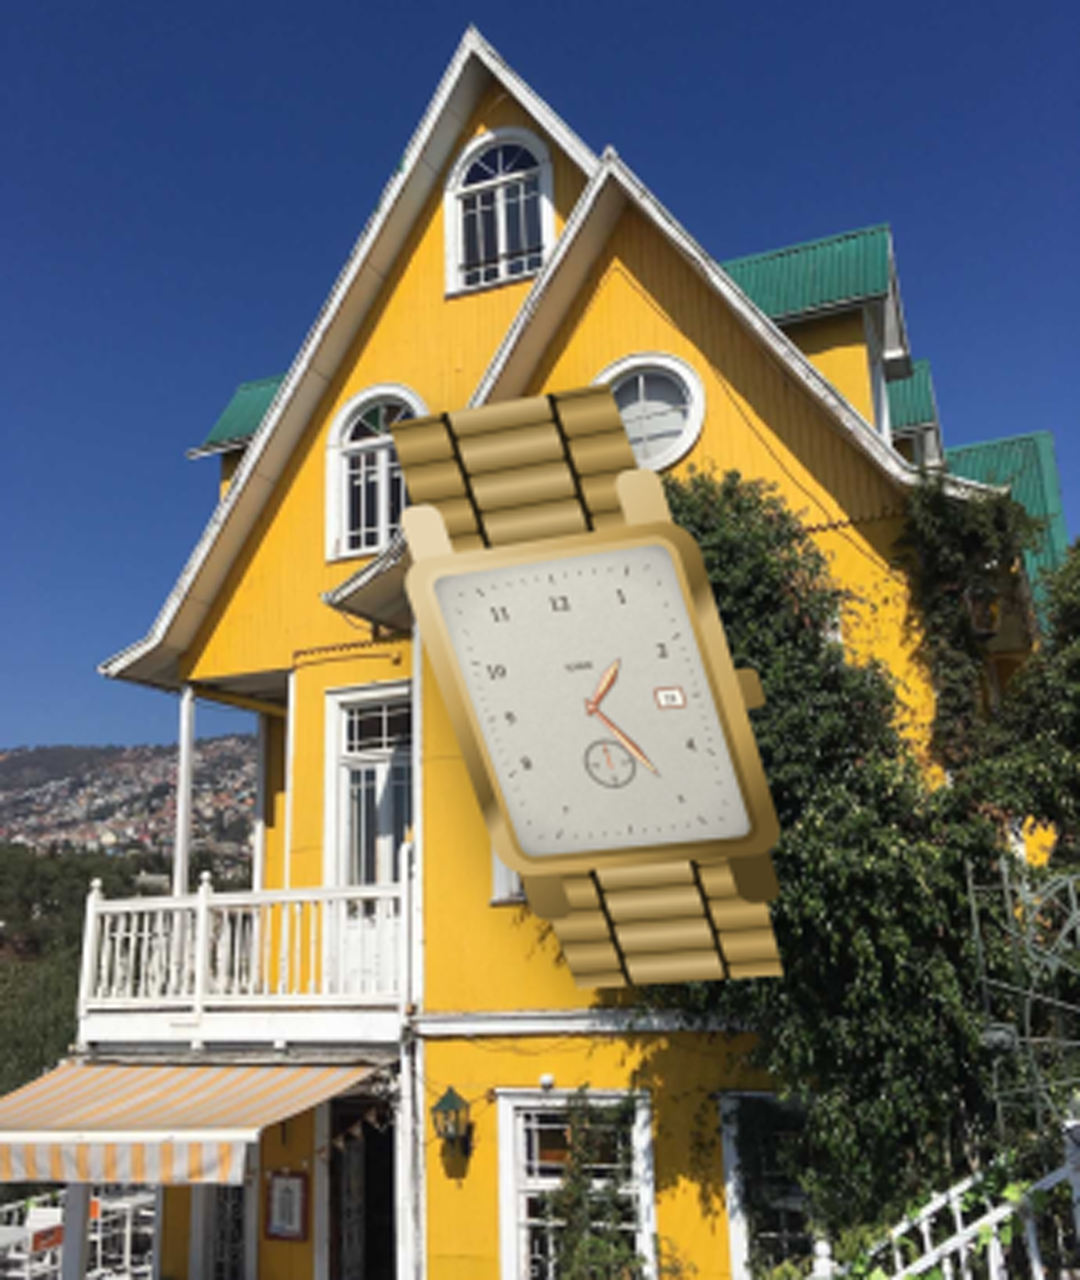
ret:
1:25
